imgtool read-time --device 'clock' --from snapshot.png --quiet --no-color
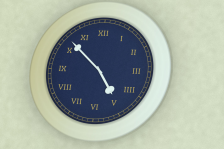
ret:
4:52
